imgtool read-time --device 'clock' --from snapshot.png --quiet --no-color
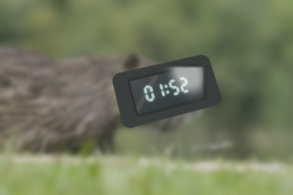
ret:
1:52
